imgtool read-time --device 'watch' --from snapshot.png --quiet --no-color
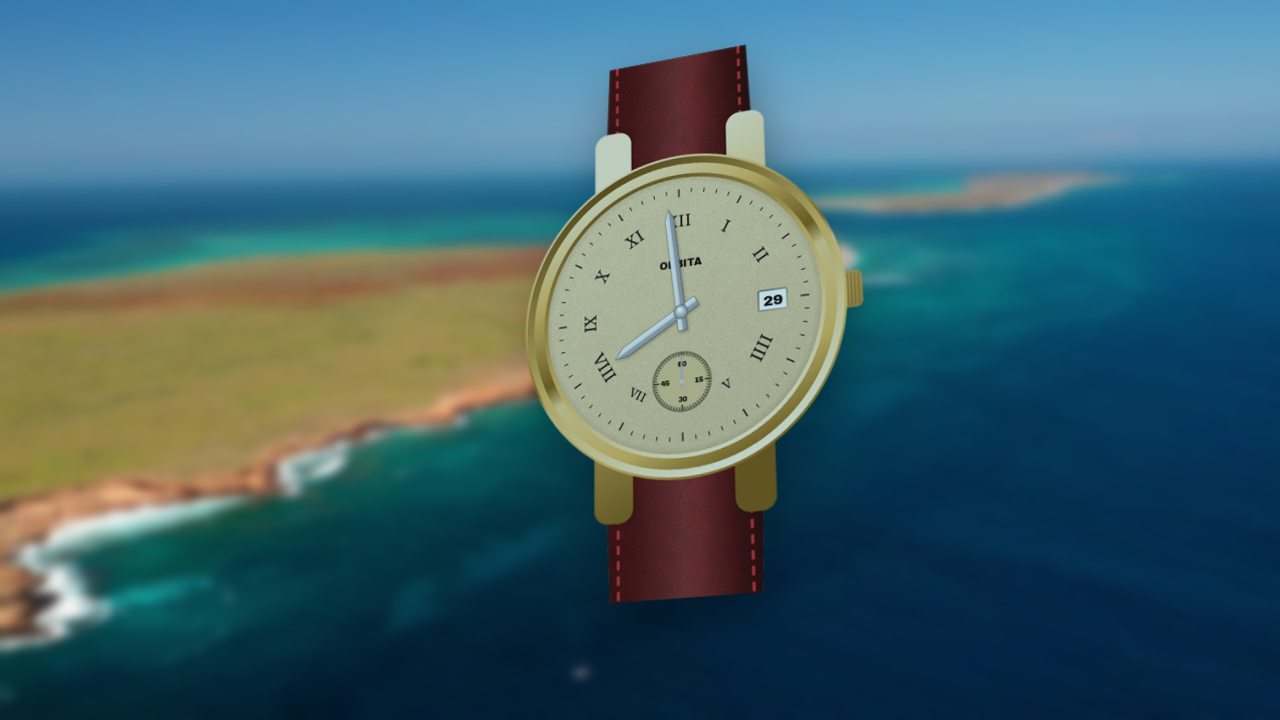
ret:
7:59
